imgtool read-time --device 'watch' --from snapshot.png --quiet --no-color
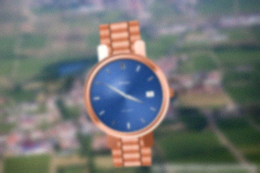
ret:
3:51
